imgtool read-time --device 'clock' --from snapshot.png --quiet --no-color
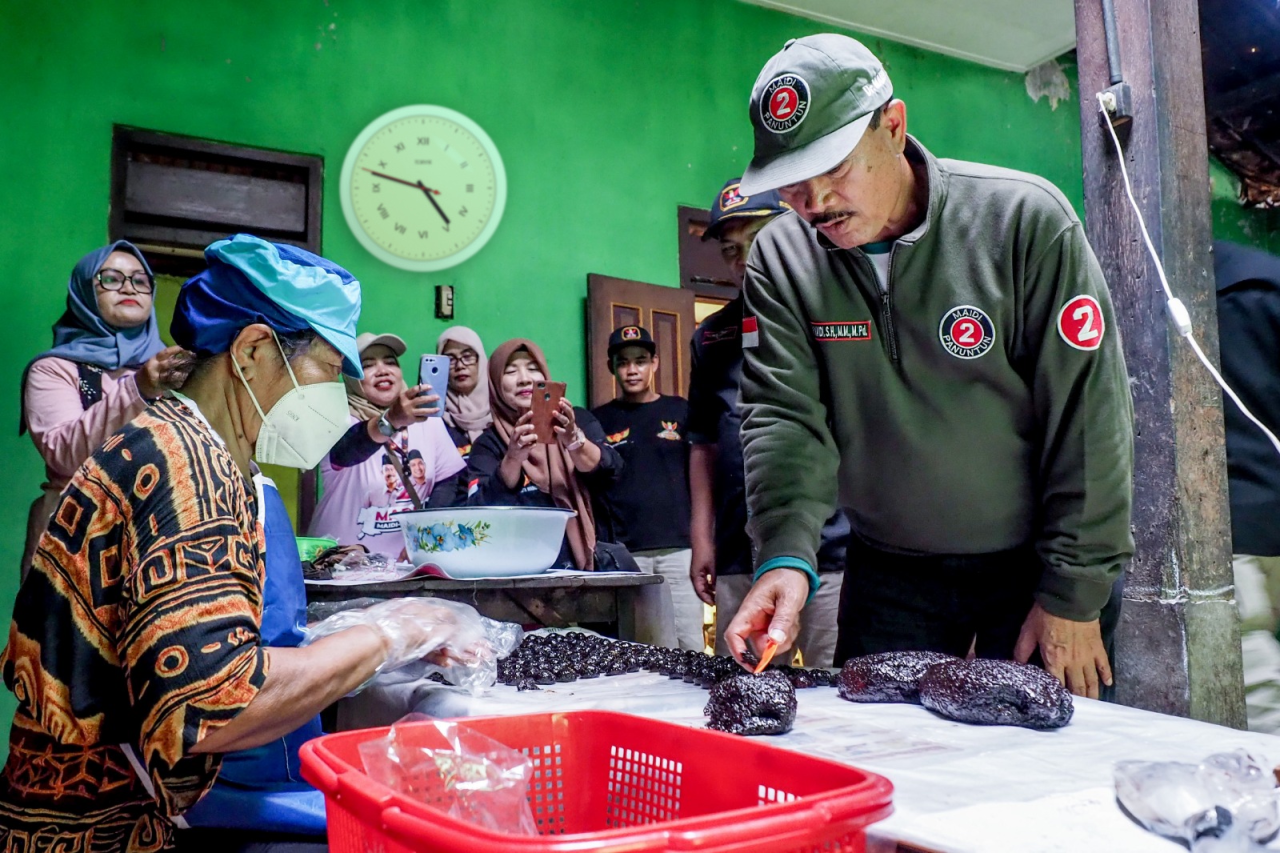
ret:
4:47:48
